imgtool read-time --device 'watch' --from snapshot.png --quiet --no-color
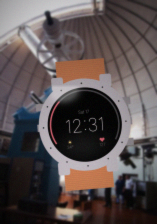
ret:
12:31
